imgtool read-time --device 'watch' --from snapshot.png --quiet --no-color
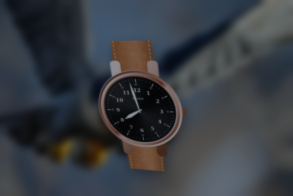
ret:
7:58
